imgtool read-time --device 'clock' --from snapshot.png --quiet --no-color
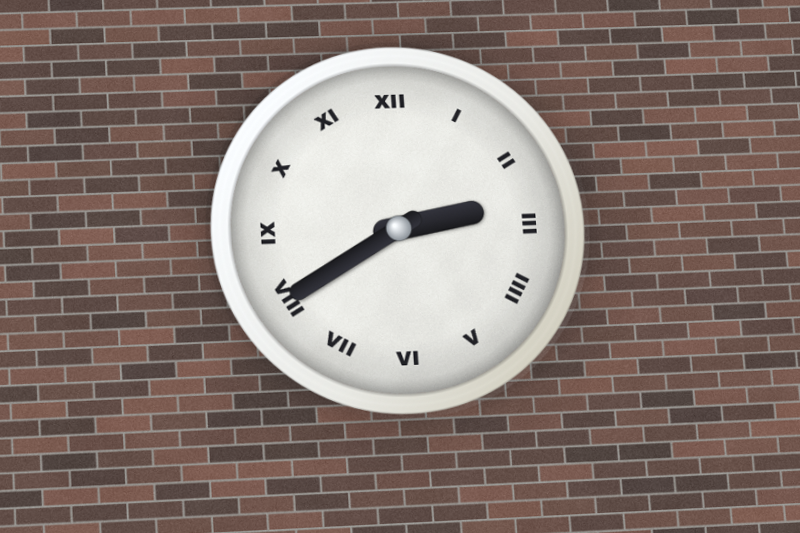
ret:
2:40
